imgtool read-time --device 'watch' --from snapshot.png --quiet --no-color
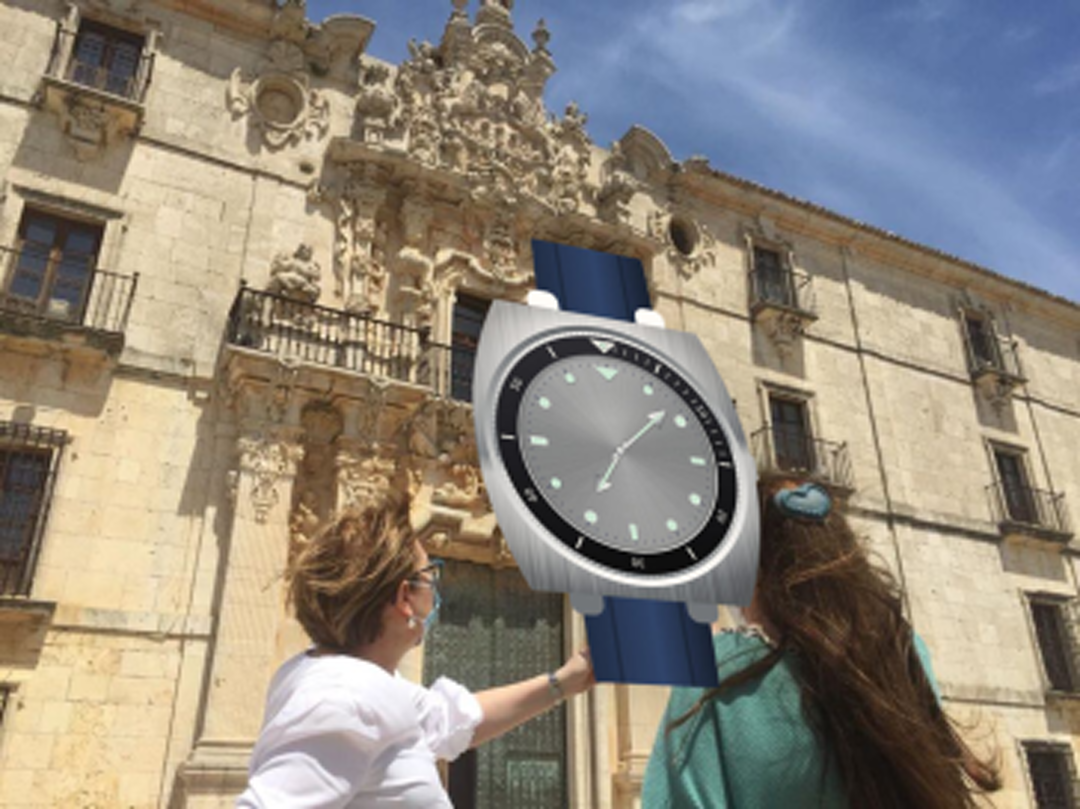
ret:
7:08
